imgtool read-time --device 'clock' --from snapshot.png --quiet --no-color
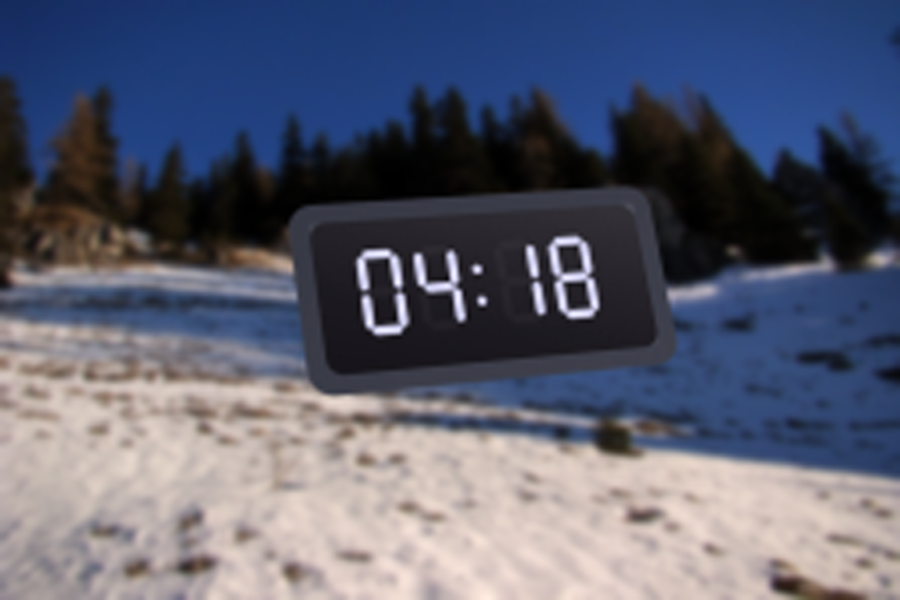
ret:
4:18
